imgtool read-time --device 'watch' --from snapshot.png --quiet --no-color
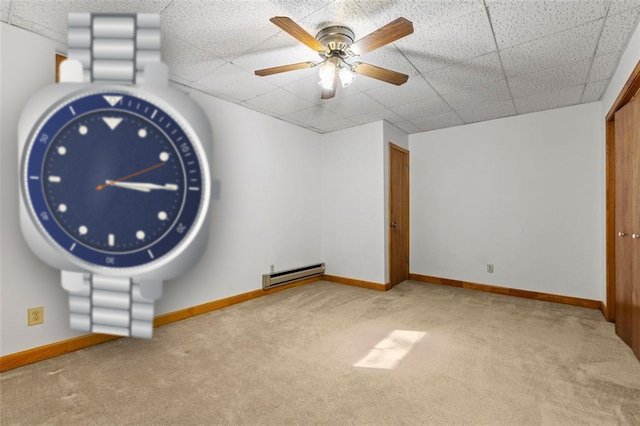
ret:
3:15:11
